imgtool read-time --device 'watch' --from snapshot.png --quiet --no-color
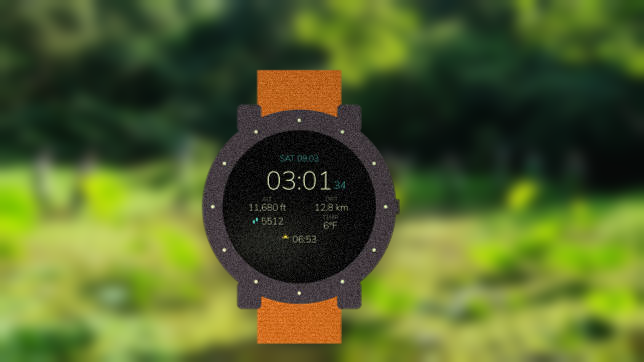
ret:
3:01:34
